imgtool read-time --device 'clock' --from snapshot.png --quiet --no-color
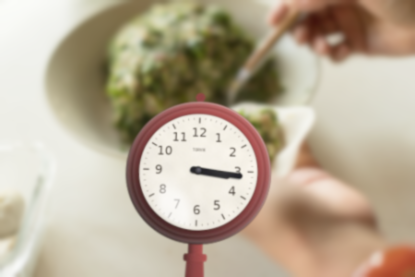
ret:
3:16
